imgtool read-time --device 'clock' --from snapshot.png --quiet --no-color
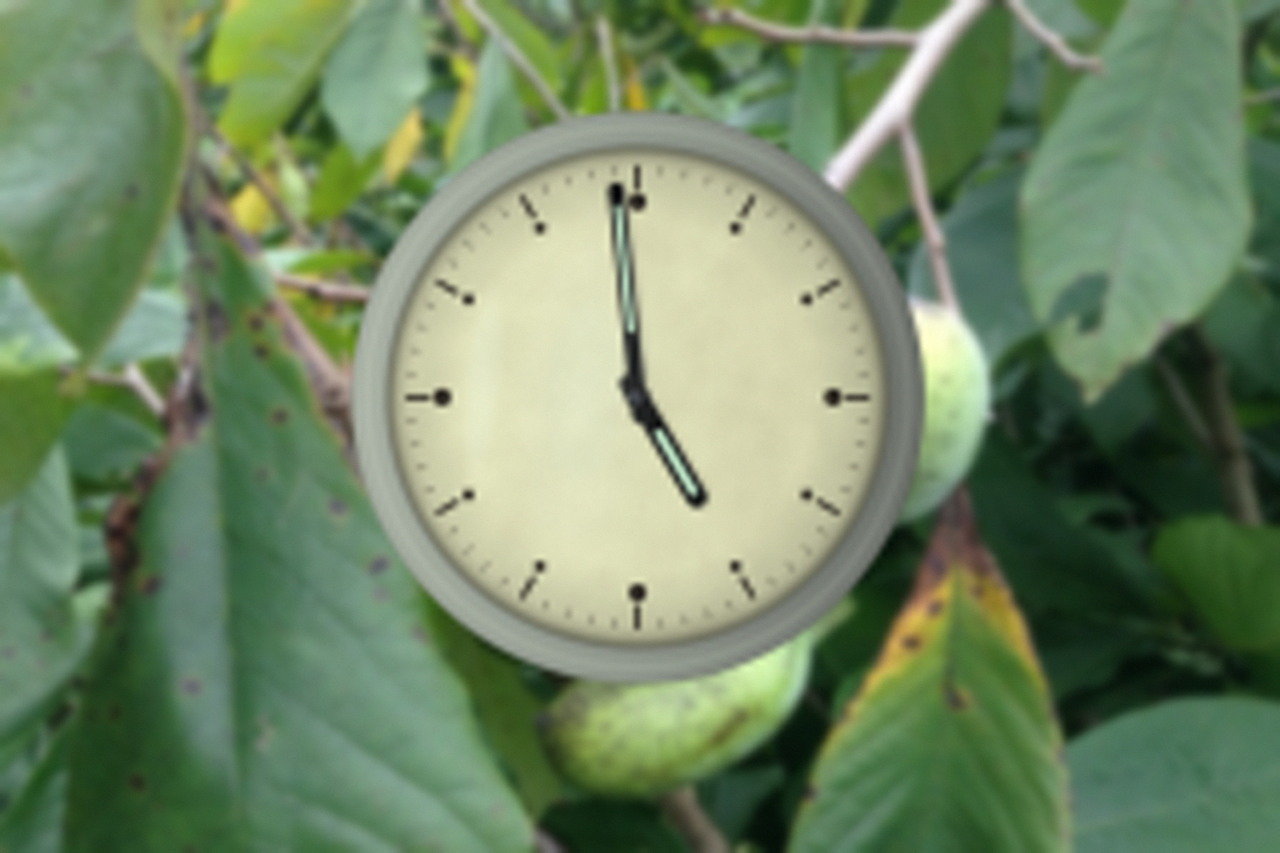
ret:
4:59
